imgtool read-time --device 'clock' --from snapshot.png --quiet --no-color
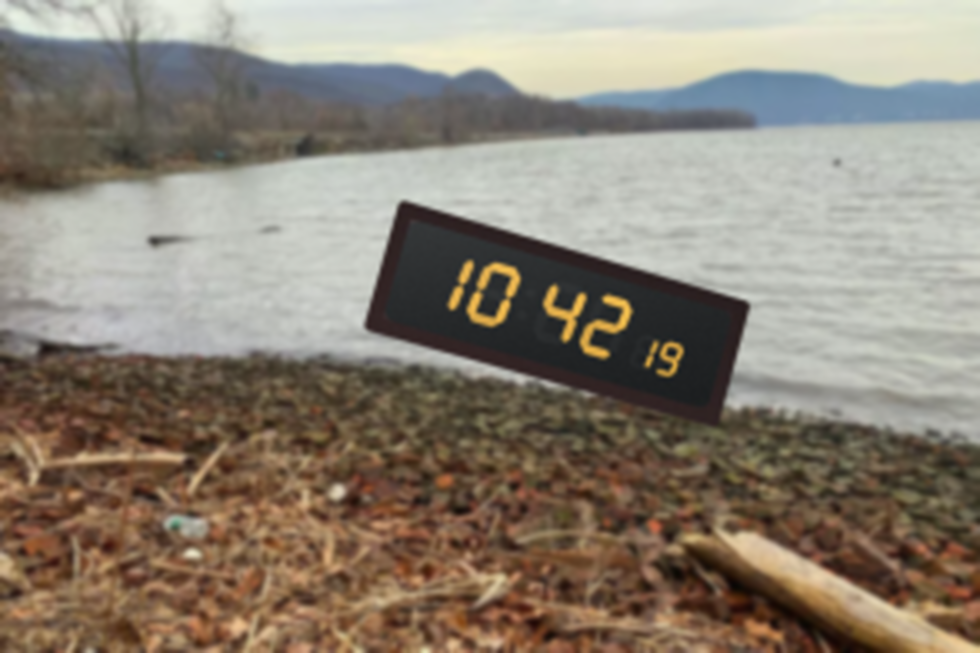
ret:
10:42:19
